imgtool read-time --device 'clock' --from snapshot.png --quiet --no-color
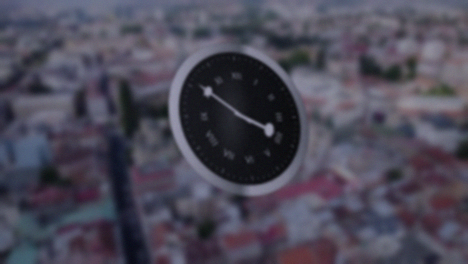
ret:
3:51
